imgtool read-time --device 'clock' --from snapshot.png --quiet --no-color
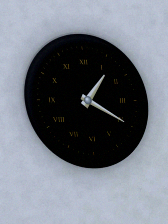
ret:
1:20
